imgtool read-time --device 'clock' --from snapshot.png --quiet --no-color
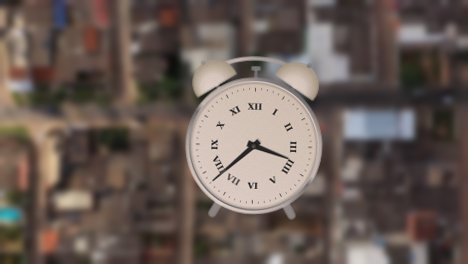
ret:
3:38
